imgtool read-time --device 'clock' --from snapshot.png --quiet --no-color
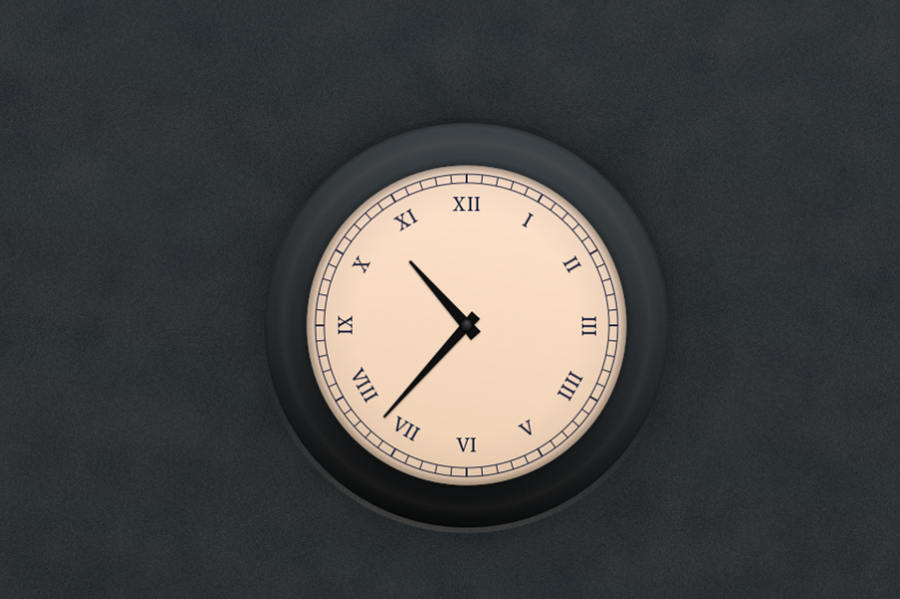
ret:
10:37
